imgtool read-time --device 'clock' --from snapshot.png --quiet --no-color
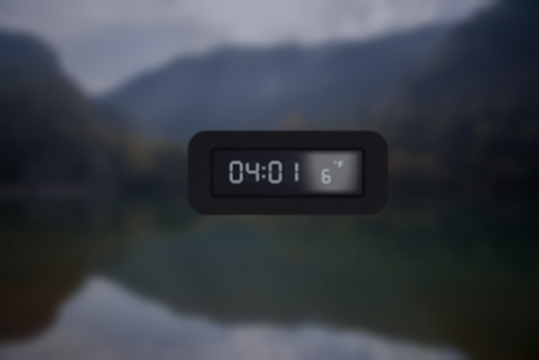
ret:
4:01
